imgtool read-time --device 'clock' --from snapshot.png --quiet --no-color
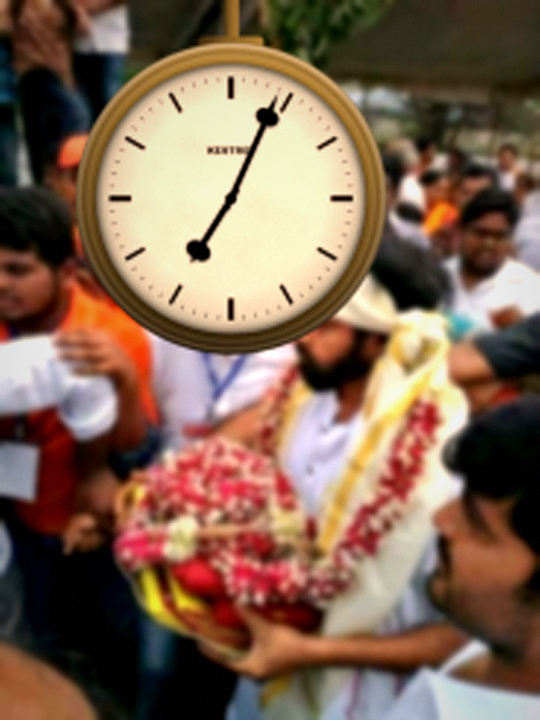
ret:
7:04
